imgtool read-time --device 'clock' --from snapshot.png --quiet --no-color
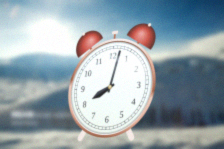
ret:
8:02
